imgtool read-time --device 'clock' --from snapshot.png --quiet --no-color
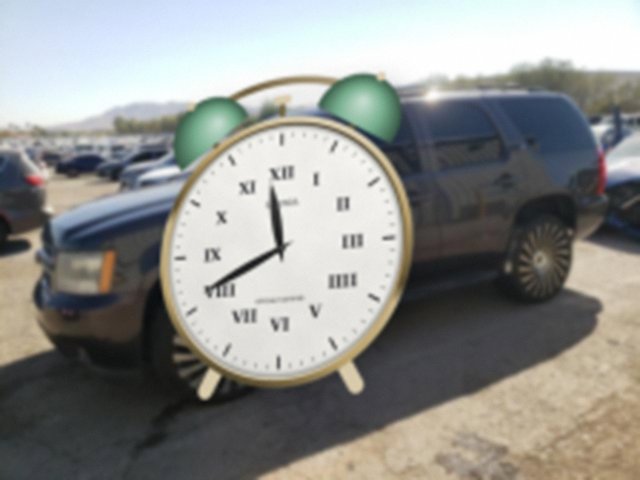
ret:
11:41
